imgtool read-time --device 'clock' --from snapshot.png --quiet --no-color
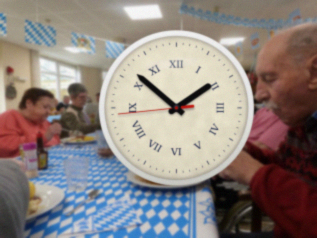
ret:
1:51:44
